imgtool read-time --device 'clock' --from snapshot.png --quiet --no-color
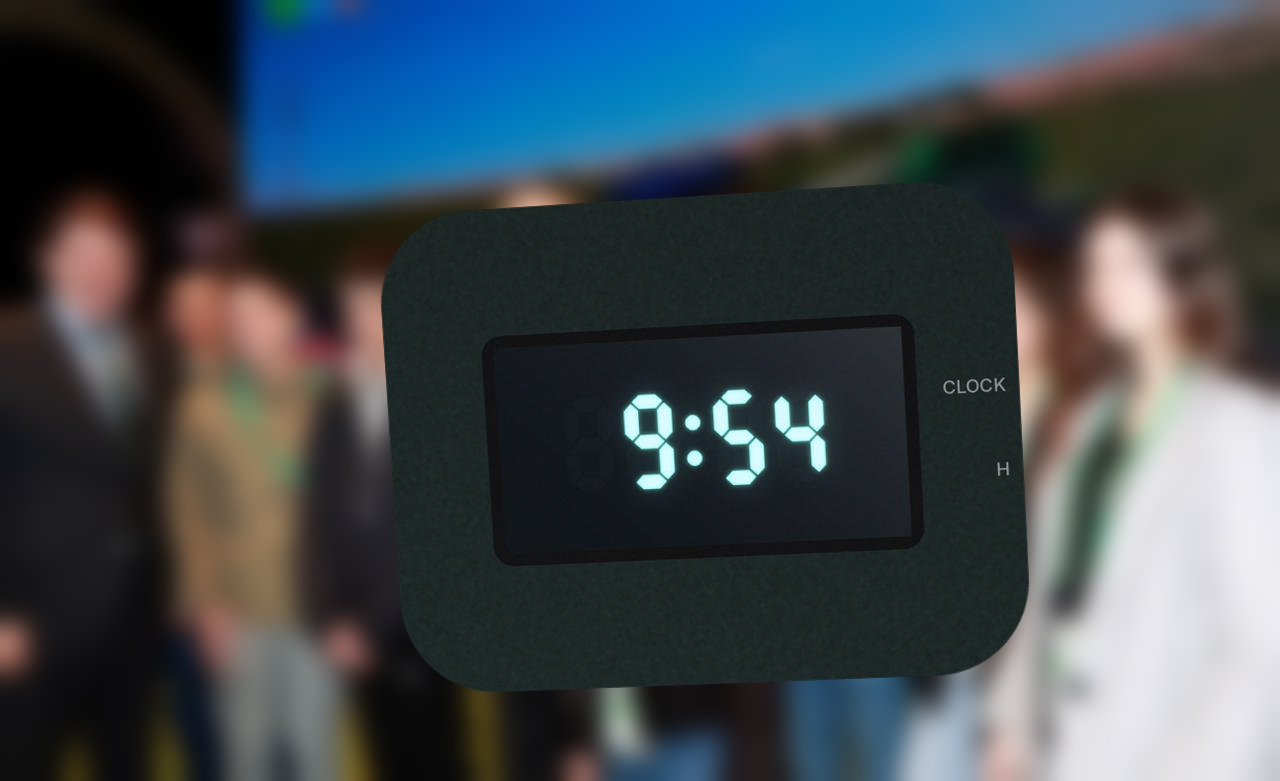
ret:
9:54
